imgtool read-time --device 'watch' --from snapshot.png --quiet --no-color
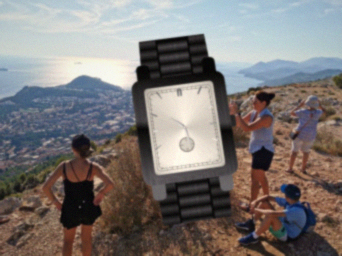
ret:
10:28
